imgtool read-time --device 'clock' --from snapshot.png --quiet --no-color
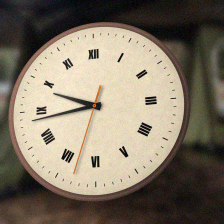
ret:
9:43:33
